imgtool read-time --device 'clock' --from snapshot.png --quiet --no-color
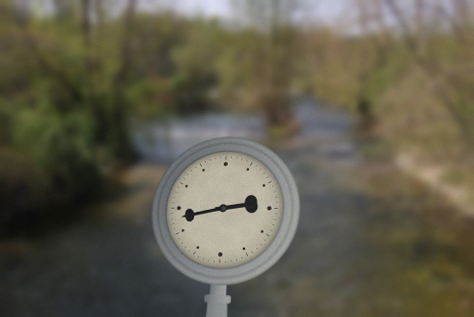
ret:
2:43
